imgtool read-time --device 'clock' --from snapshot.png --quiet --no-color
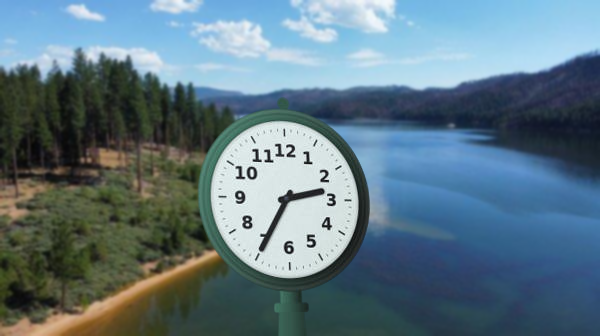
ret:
2:35
